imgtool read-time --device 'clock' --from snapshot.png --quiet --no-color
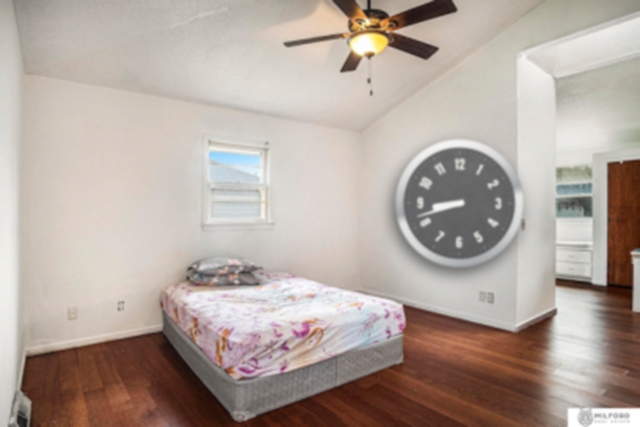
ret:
8:42
